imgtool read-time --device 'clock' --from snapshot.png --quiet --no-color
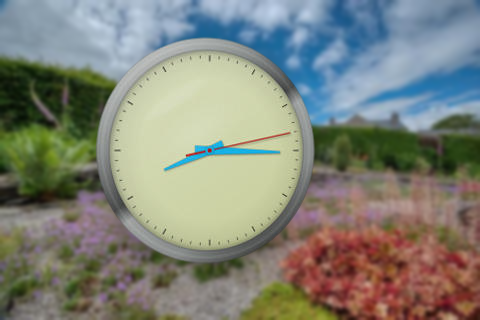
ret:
8:15:13
